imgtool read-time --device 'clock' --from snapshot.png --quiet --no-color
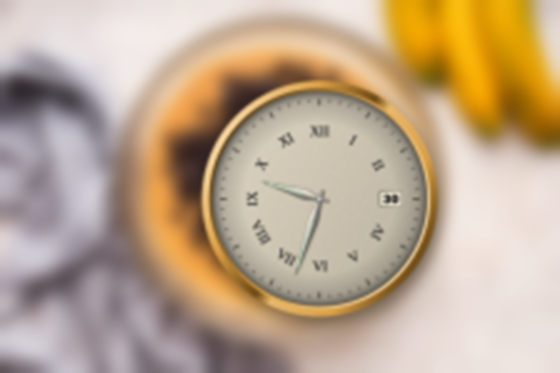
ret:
9:33
